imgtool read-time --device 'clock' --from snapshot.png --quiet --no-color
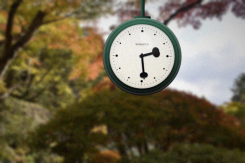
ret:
2:29
